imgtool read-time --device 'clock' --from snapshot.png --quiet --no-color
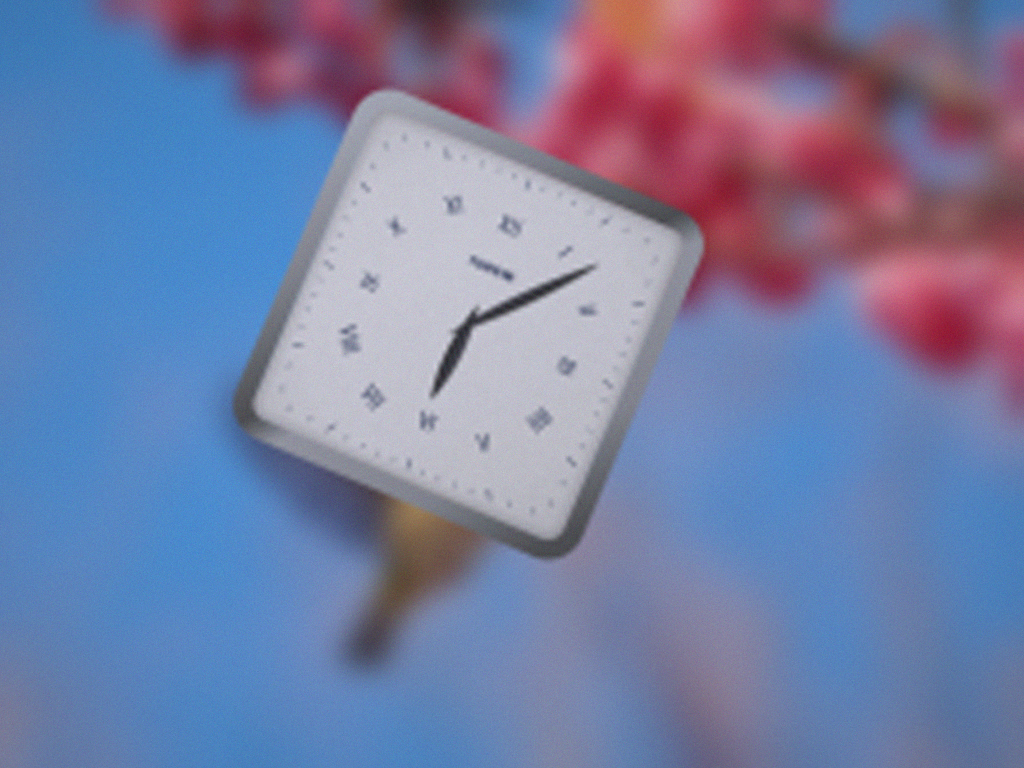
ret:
6:07
